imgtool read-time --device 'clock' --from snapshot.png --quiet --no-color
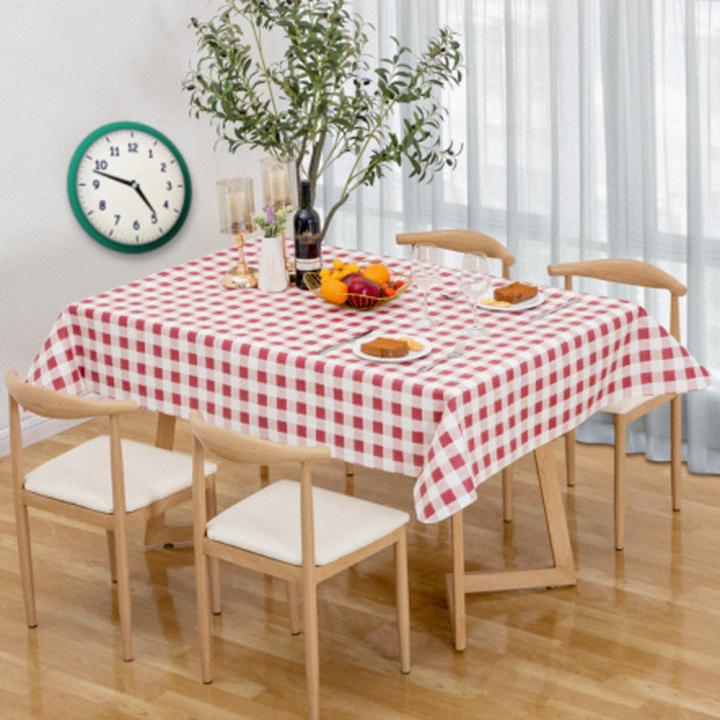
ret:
4:48
